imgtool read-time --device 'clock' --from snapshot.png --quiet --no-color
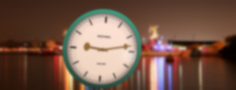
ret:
9:13
